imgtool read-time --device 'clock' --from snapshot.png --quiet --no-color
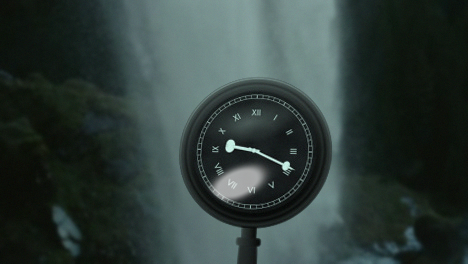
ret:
9:19
